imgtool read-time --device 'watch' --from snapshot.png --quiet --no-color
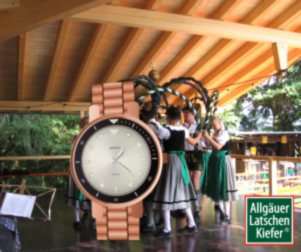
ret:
1:22
